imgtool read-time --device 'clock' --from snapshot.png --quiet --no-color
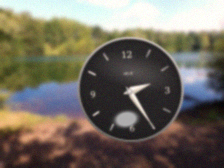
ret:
2:25
